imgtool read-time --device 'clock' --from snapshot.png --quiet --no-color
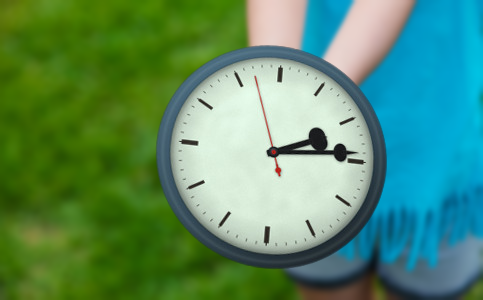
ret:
2:13:57
